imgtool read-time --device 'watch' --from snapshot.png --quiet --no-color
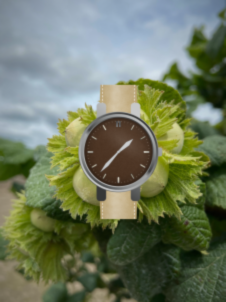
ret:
1:37
